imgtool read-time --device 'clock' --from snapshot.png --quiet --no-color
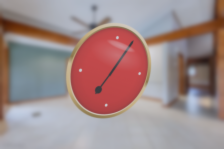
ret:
7:05
